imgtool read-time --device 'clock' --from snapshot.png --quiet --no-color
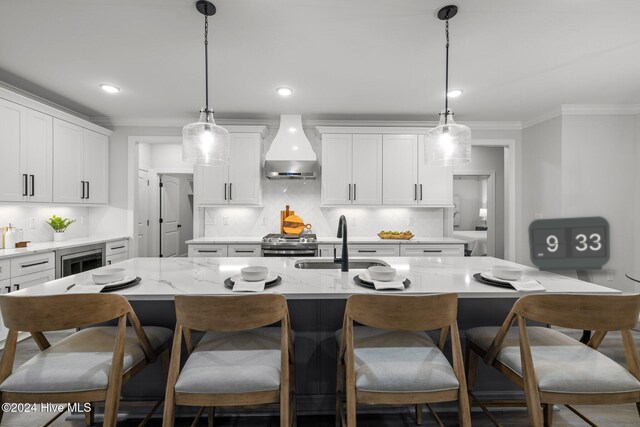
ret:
9:33
